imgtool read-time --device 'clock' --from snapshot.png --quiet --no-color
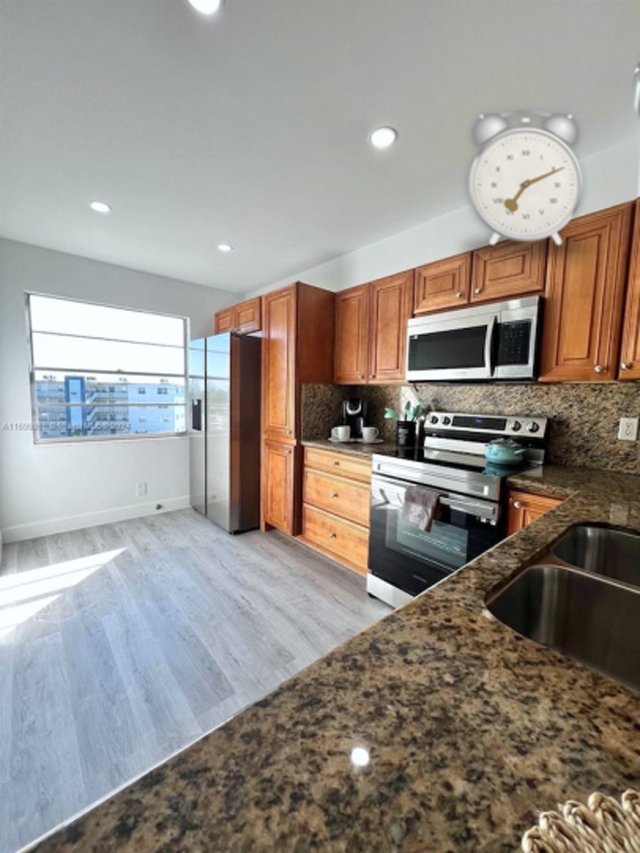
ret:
7:11
